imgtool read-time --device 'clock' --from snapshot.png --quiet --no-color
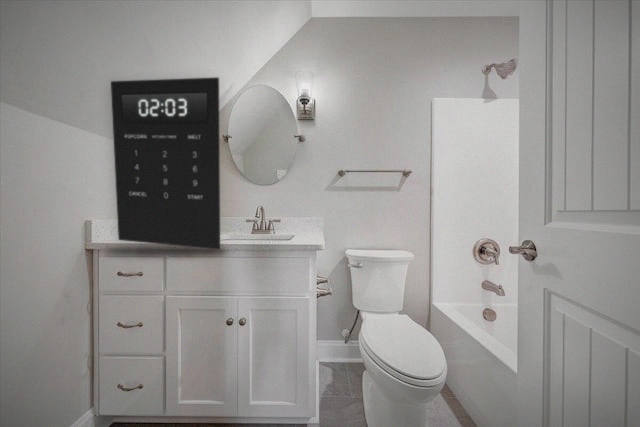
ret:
2:03
